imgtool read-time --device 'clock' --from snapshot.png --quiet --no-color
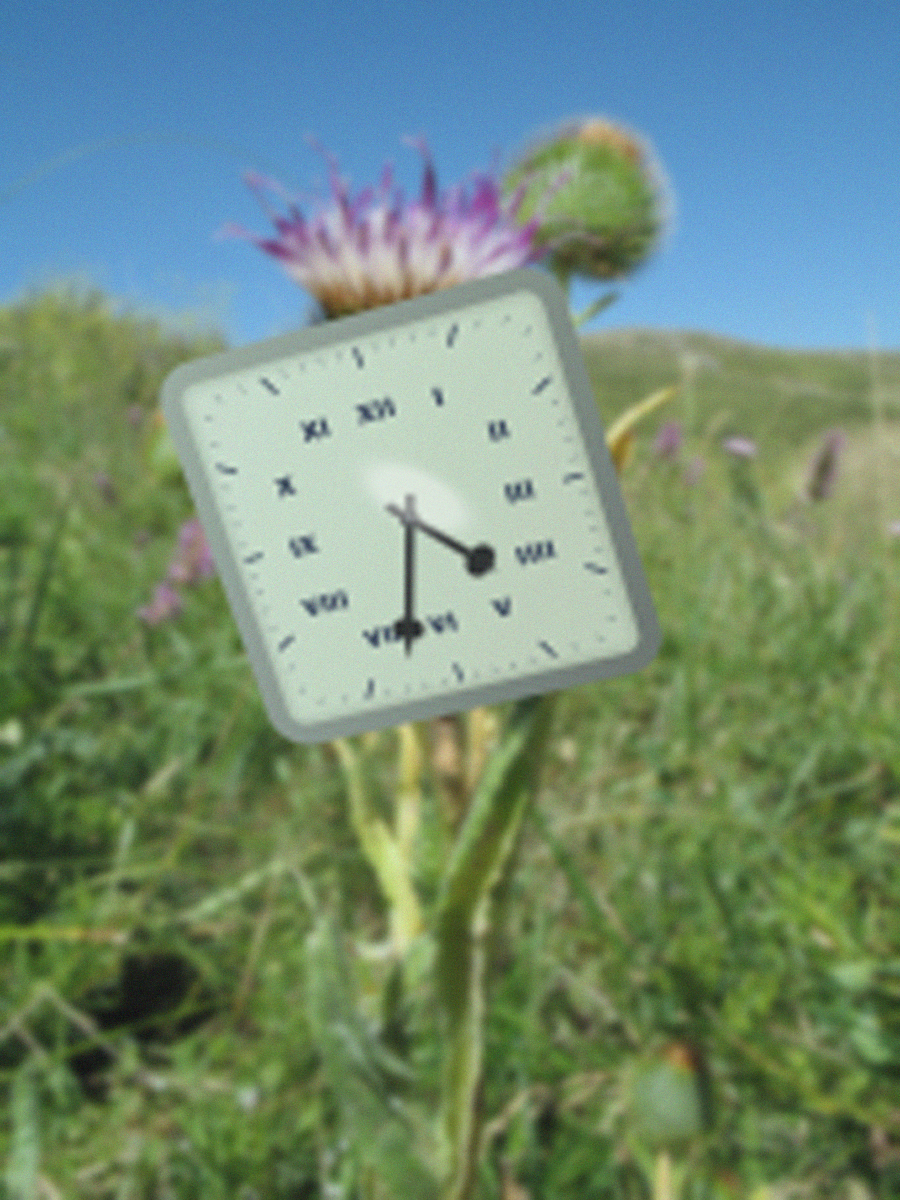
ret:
4:33
